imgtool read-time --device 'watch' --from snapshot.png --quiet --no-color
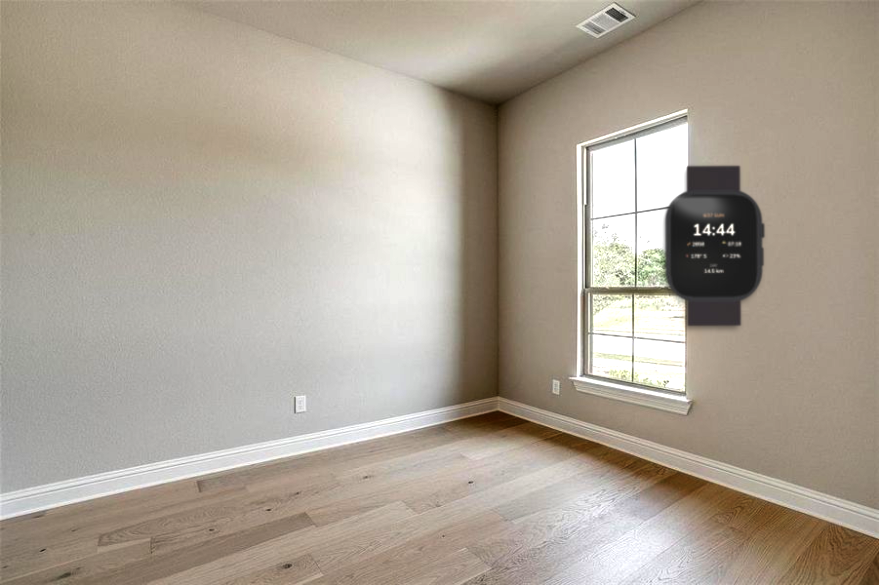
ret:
14:44
